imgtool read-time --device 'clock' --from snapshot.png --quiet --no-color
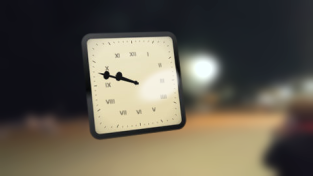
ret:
9:48
